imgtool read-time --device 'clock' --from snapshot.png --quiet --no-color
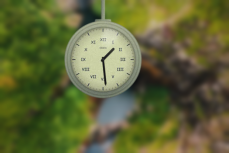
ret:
1:29
